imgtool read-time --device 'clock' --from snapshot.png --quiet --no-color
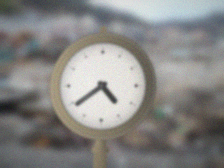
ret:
4:39
